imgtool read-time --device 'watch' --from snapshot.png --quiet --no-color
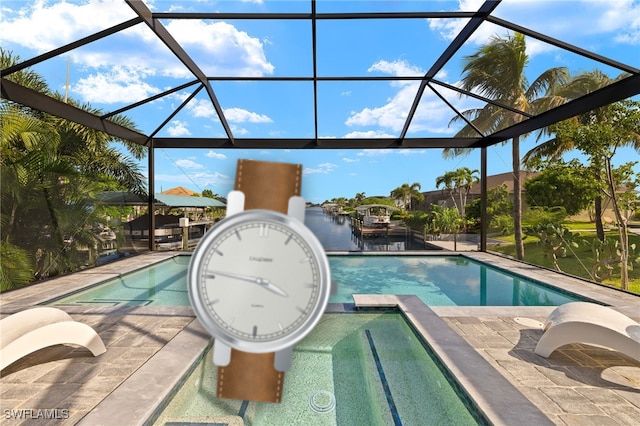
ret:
3:46
